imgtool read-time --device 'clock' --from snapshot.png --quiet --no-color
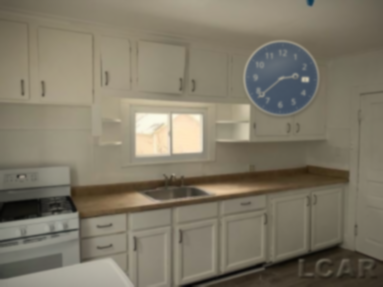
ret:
2:38
